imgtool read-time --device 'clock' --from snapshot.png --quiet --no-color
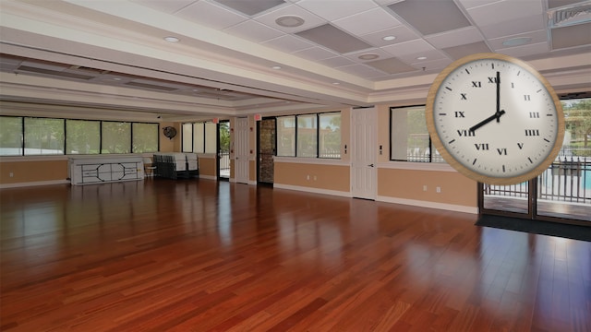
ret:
8:01
